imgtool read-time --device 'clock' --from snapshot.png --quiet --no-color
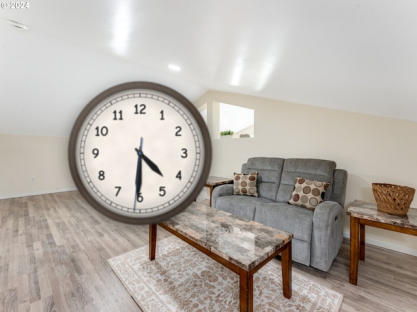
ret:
4:30:31
